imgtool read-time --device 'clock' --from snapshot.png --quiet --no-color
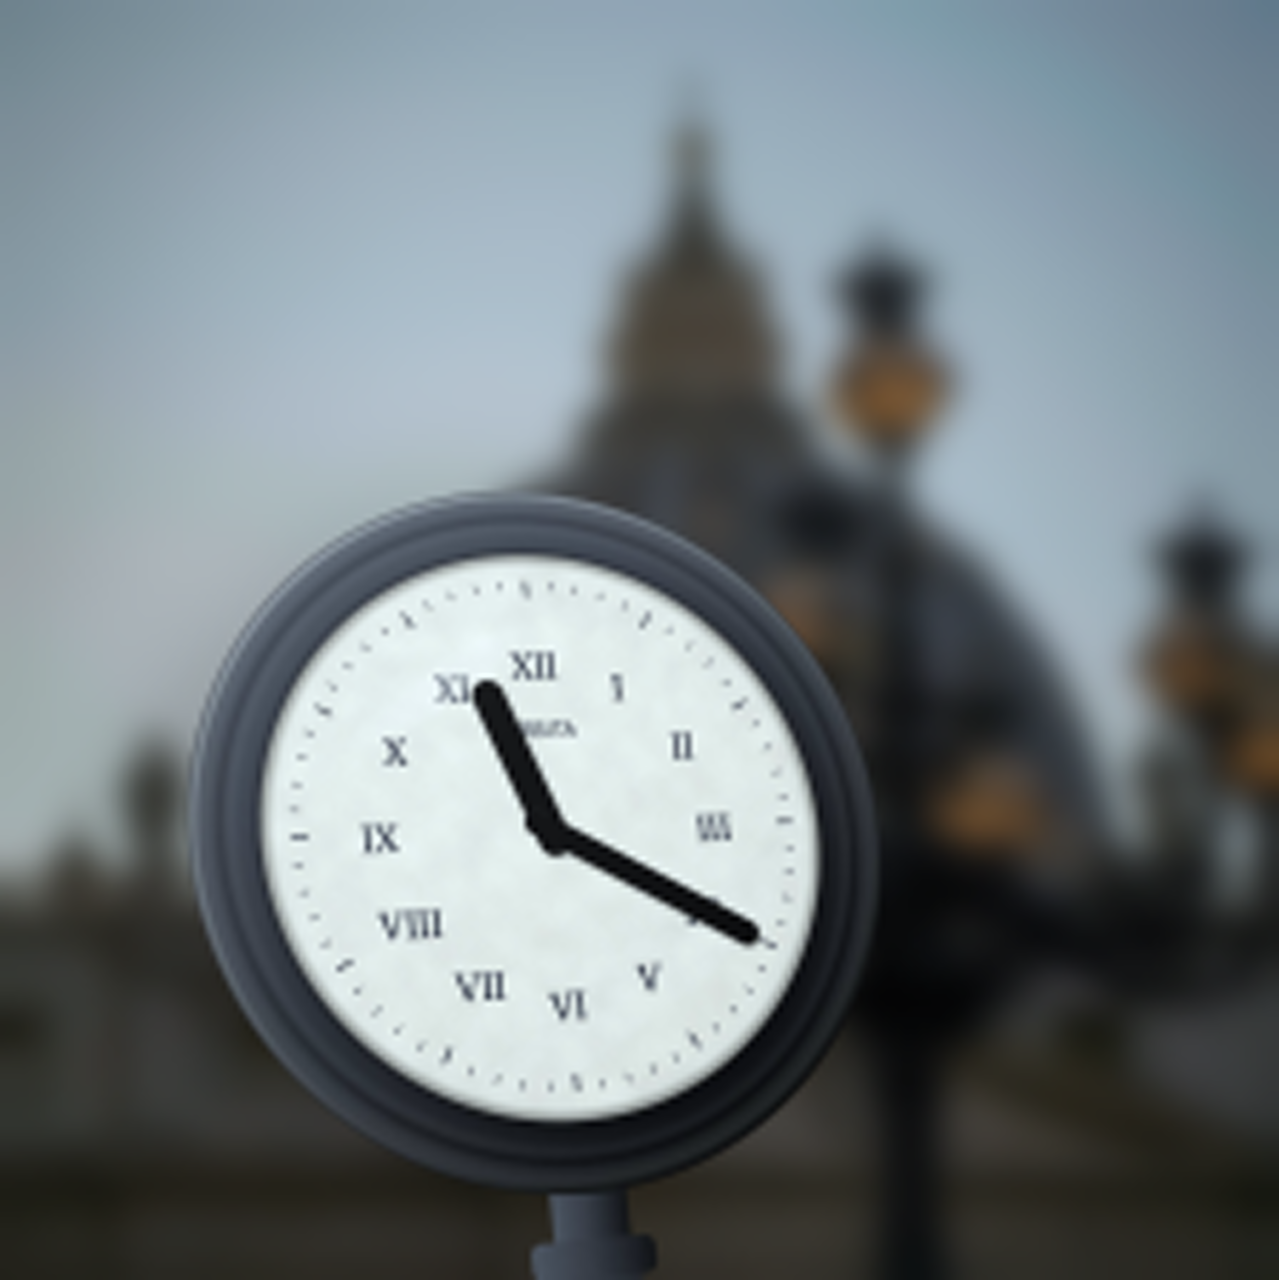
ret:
11:20
